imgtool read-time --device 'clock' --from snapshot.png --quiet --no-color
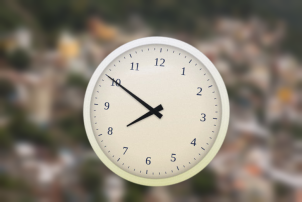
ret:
7:50
